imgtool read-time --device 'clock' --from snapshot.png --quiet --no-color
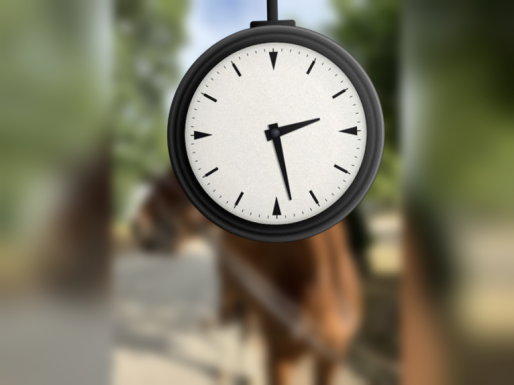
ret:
2:28
